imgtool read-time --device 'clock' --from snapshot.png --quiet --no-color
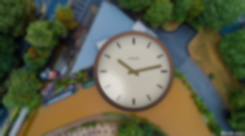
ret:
10:13
